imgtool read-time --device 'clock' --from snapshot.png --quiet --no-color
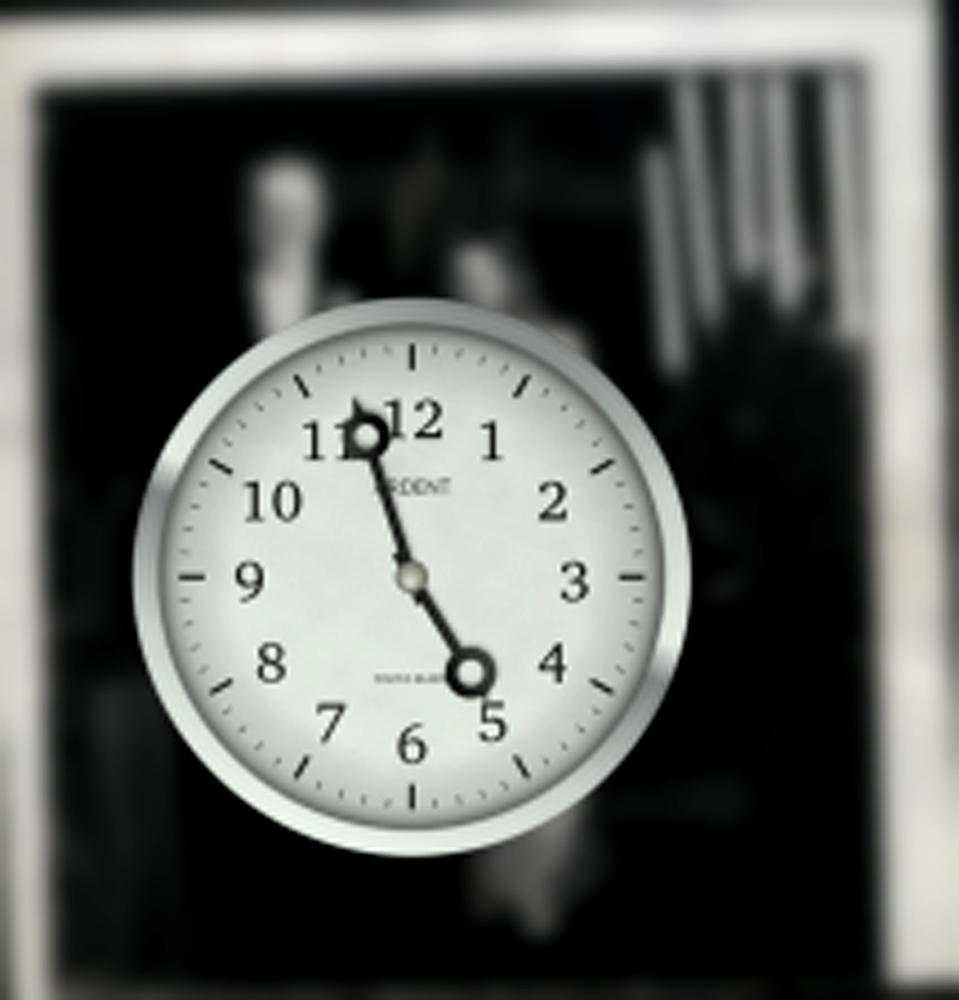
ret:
4:57
